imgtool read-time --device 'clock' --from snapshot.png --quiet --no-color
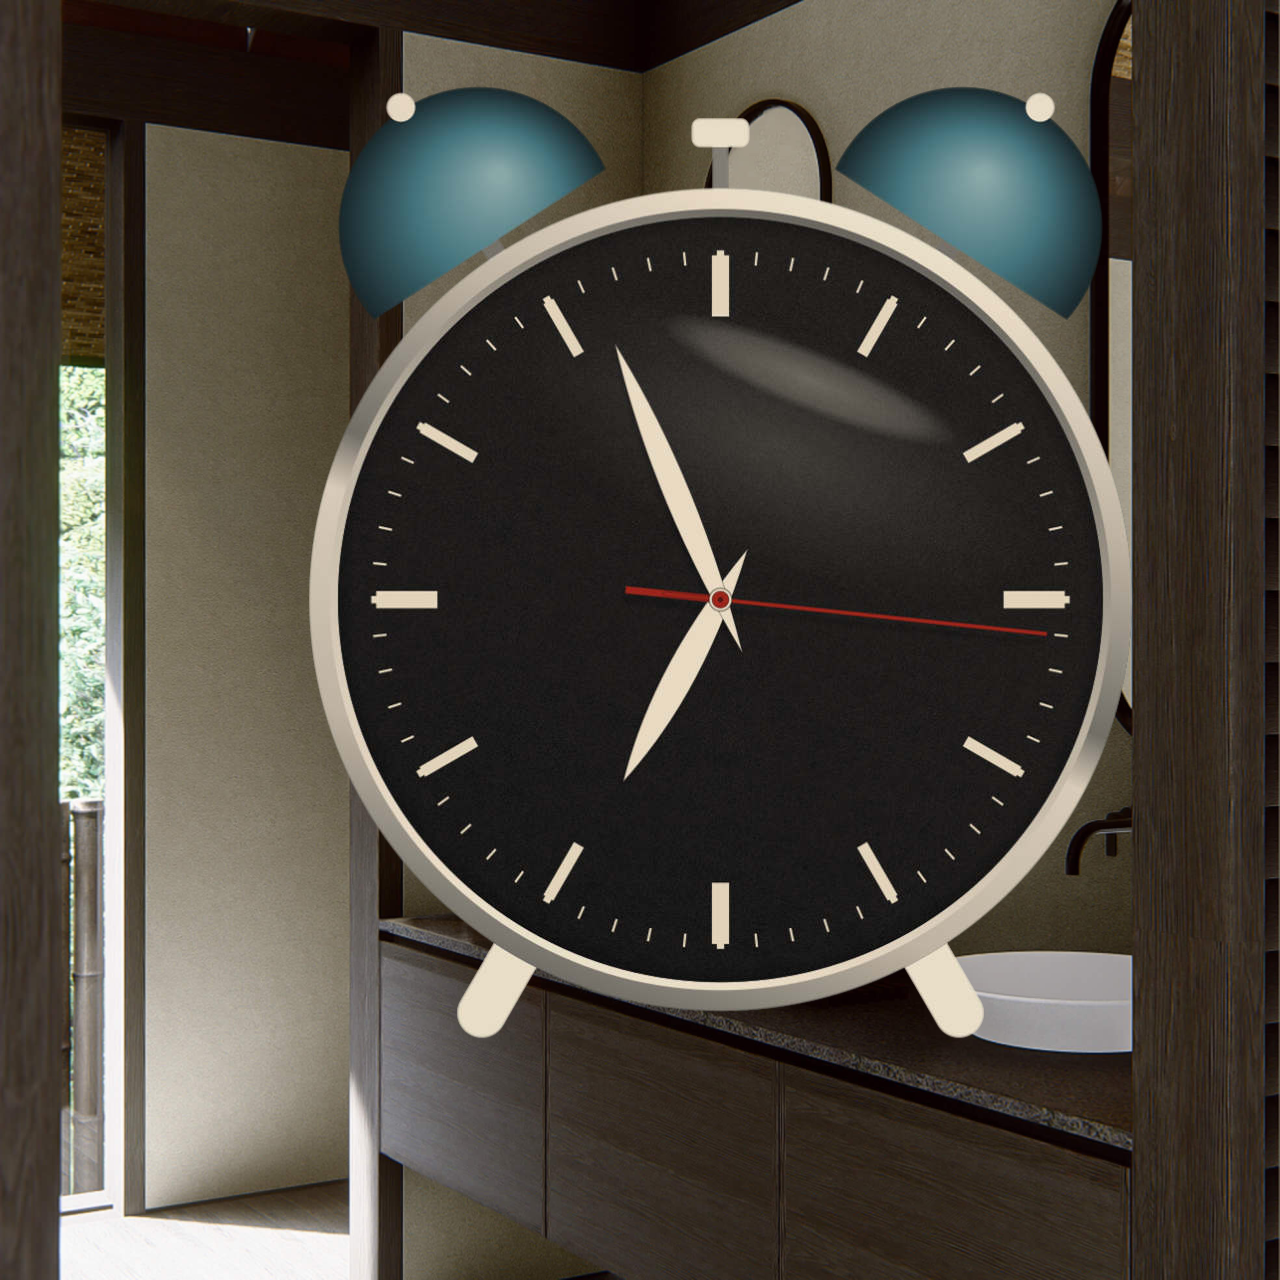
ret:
6:56:16
